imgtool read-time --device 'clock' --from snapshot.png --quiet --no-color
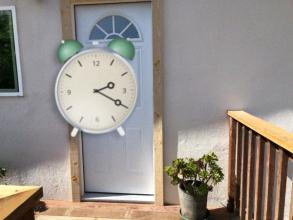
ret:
2:20
